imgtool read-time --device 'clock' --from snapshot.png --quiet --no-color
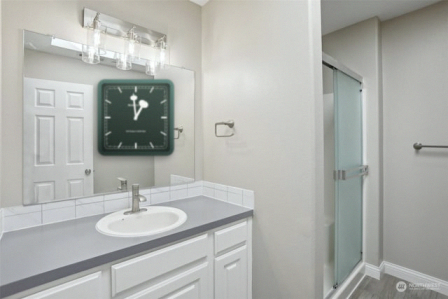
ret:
12:59
